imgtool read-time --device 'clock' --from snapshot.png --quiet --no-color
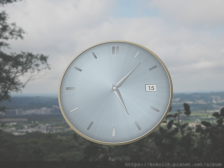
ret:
5:07
